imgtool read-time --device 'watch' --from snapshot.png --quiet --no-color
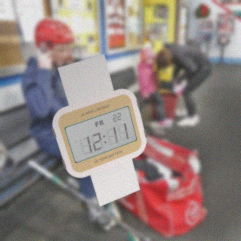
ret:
12:11
